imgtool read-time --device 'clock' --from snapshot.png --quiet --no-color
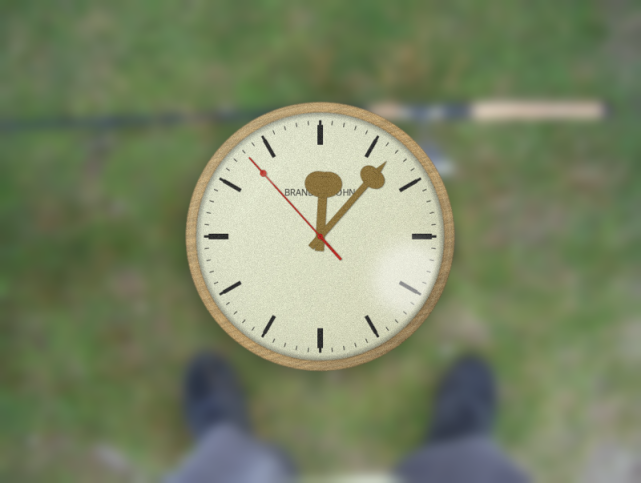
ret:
12:06:53
